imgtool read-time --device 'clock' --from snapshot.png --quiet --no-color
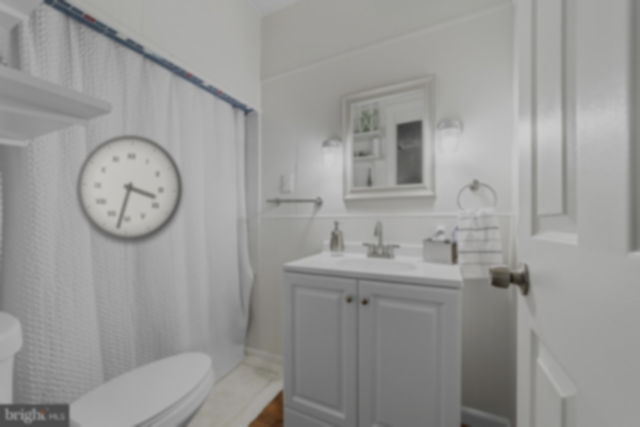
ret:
3:32
